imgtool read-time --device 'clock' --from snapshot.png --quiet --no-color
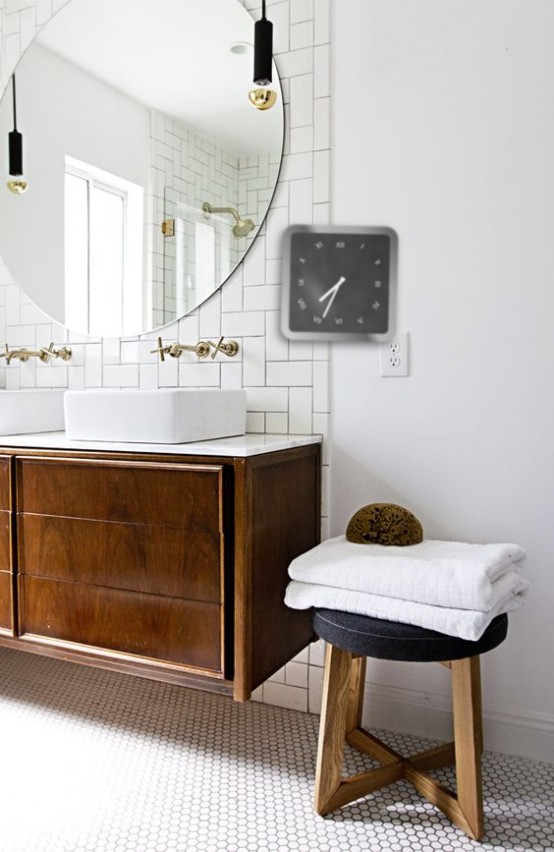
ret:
7:34
